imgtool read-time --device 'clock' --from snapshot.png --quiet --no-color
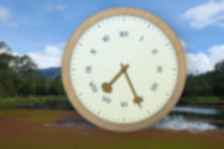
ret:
7:26
